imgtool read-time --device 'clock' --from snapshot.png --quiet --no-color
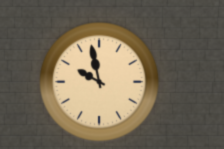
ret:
9:58
